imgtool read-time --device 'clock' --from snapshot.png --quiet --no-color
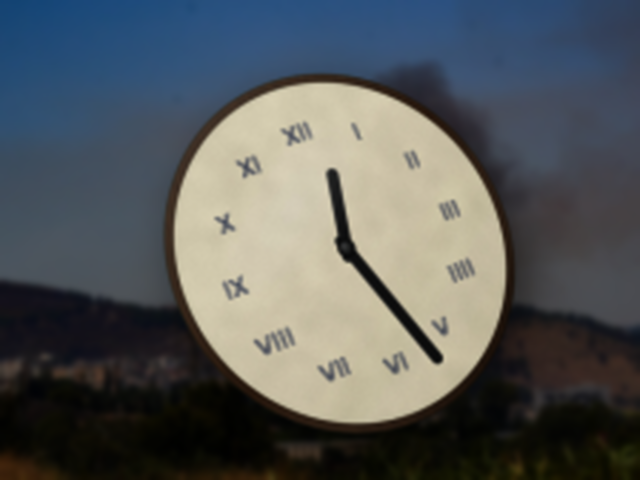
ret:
12:27
